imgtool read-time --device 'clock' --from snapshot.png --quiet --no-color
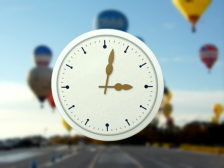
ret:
3:02
